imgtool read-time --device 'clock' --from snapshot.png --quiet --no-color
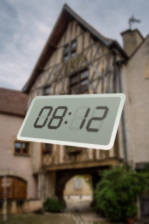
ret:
8:12
